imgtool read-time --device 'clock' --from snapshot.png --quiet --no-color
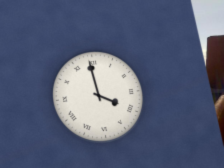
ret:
3:59
